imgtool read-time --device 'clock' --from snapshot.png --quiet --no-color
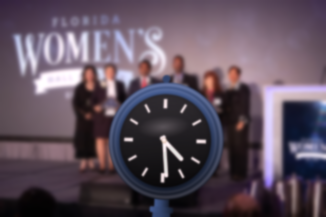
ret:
4:29
